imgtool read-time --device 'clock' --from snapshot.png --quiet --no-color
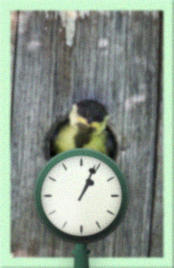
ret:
1:04
